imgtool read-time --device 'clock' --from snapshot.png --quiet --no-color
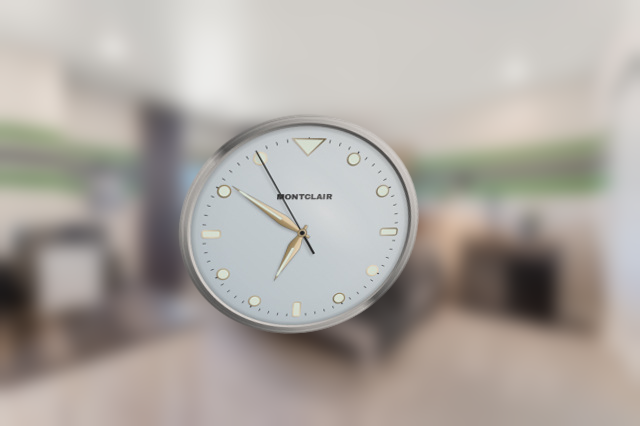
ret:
6:50:55
